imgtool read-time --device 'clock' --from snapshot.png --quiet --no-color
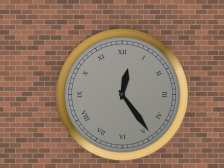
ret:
12:24
